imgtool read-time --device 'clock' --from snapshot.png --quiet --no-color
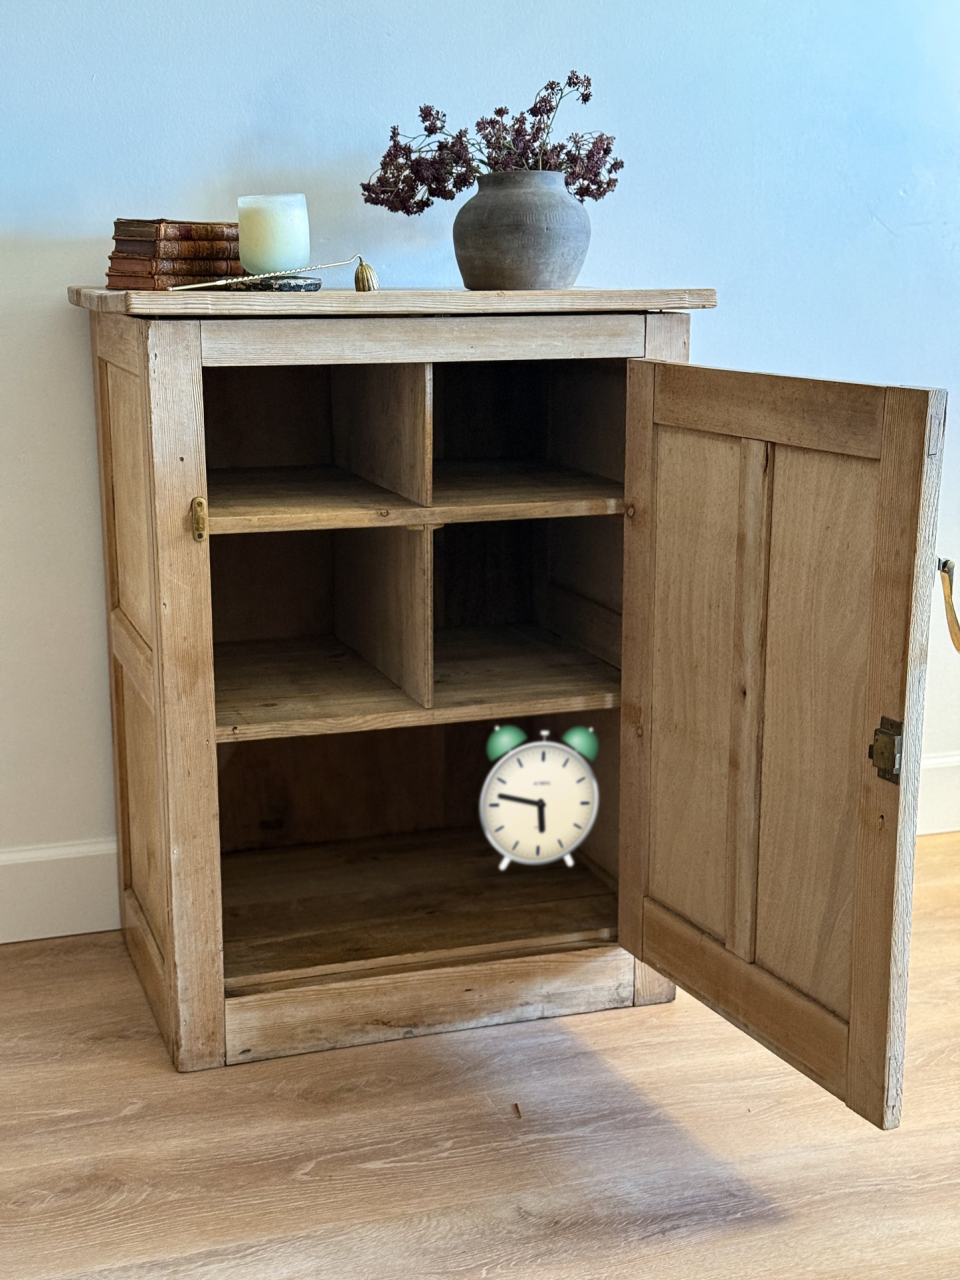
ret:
5:47
